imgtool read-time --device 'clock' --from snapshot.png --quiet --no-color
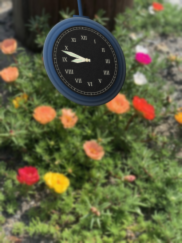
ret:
8:48
